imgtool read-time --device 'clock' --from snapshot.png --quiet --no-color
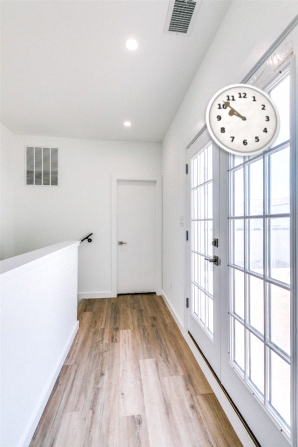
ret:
9:52
